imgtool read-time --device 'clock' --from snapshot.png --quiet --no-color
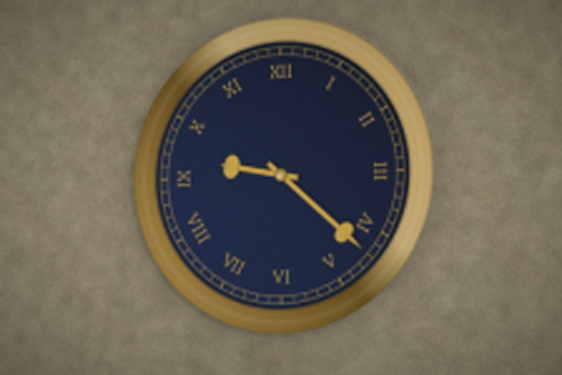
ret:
9:22
